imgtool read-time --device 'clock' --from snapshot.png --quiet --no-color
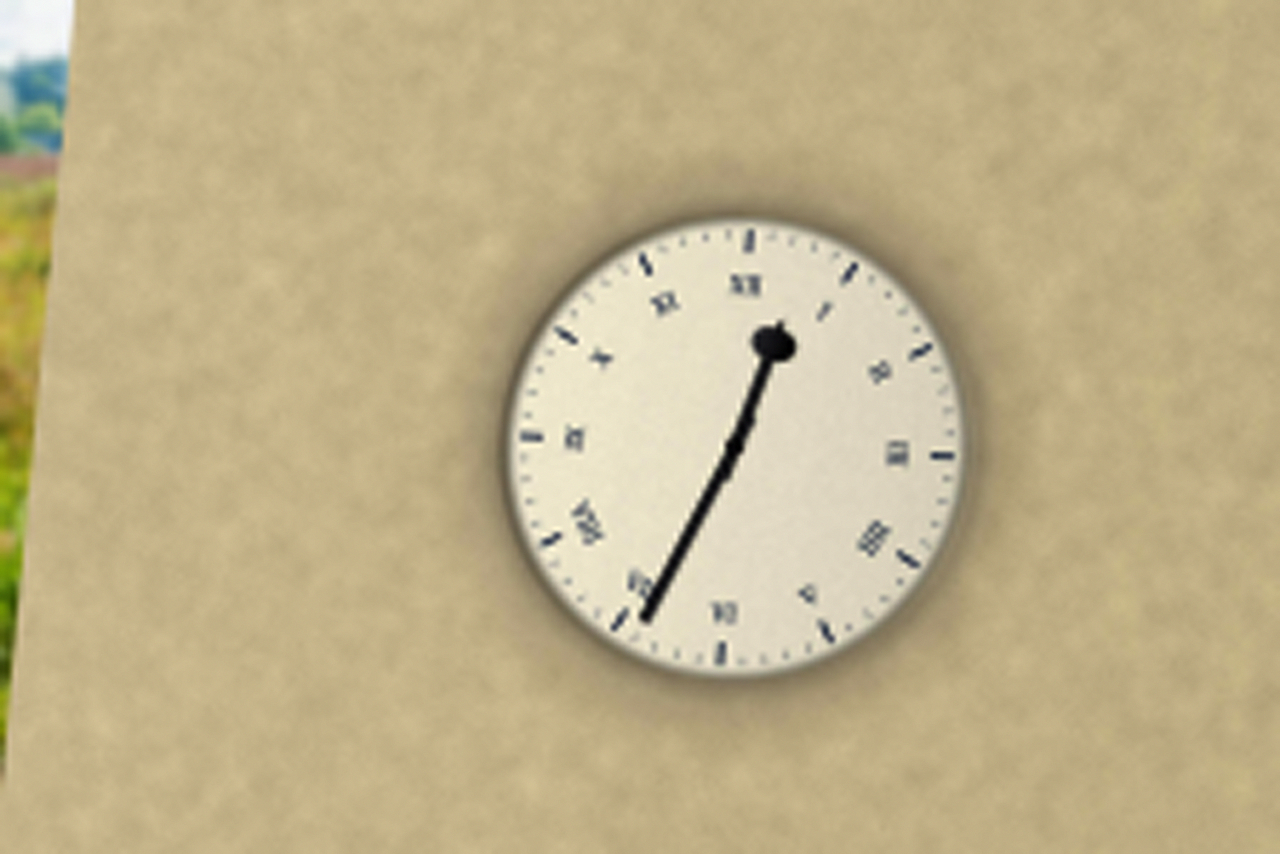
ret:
12:34
